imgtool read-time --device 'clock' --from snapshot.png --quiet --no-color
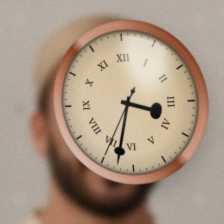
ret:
3:32:35
